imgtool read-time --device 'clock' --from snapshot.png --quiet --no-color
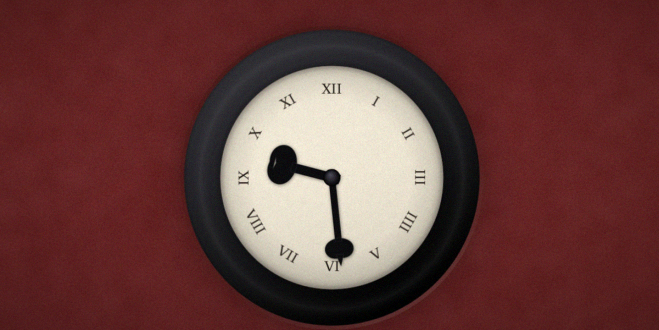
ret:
9:29
